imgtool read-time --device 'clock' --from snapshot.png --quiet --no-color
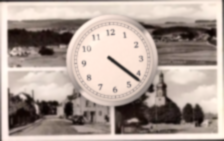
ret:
4:22
